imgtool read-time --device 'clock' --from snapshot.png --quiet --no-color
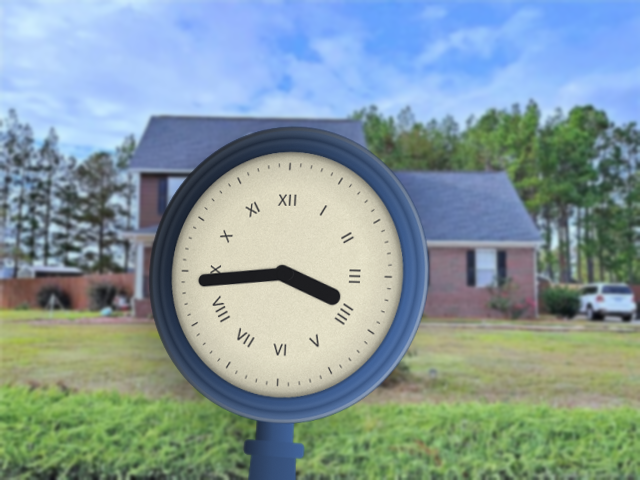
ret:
3:44
